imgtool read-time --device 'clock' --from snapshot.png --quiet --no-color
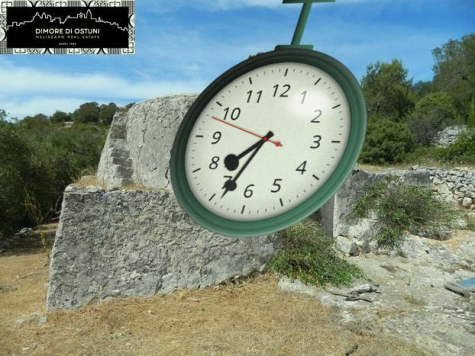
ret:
7:33:48
